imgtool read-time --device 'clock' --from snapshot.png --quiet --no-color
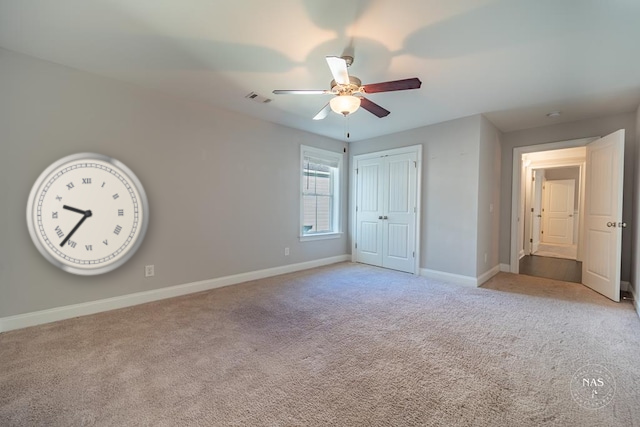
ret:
9:37
